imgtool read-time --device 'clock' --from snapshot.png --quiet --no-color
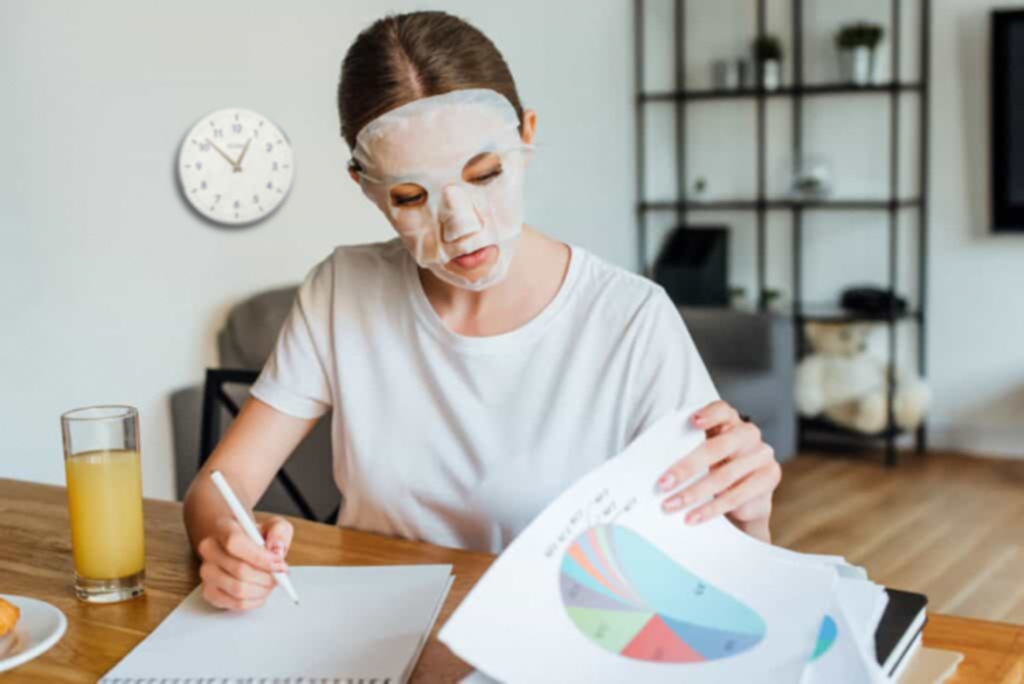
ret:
12:52
